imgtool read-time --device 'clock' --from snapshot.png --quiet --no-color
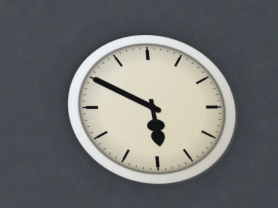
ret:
5:50
